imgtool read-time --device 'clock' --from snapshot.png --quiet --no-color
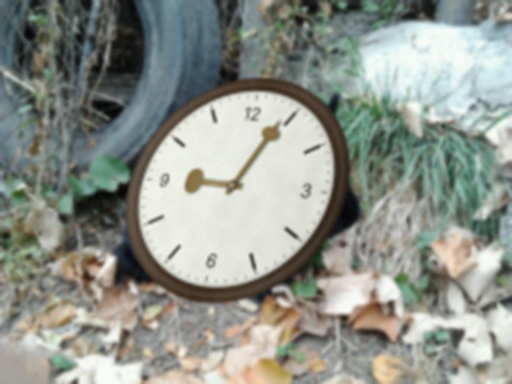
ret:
9:04
